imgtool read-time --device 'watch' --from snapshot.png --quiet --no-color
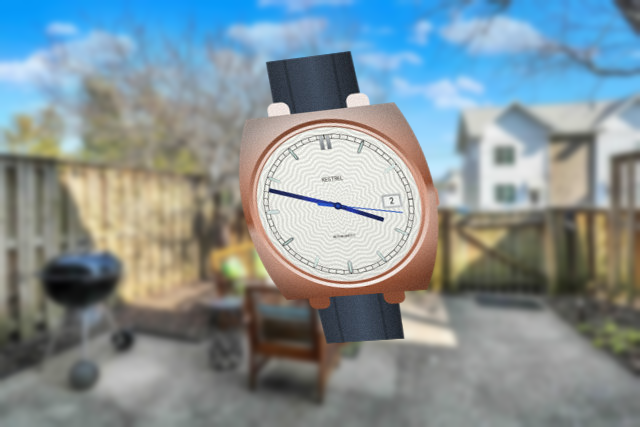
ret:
3:48:17
